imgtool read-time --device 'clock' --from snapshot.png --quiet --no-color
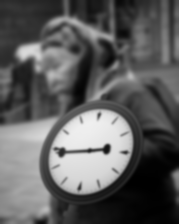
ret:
2:44
